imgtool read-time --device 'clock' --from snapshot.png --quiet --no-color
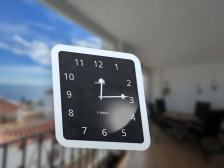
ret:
12:14
